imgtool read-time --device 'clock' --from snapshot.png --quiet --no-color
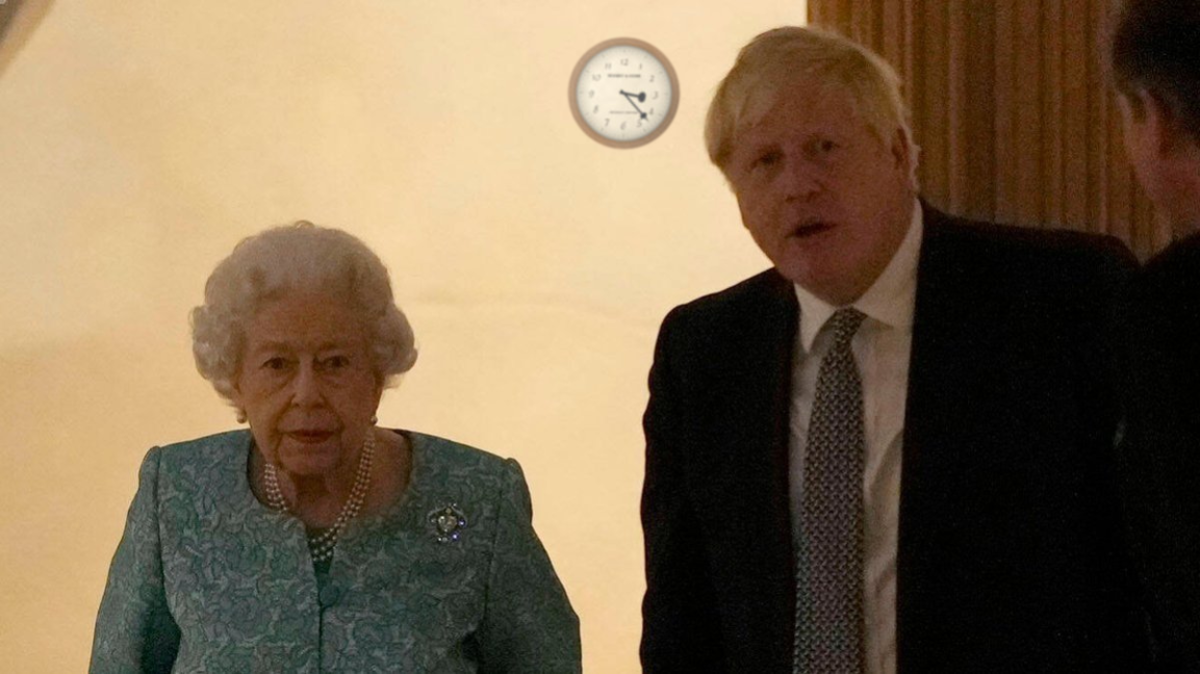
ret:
3:23
